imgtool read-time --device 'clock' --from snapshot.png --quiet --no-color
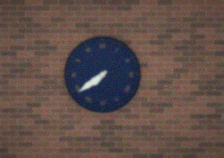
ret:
7:39
